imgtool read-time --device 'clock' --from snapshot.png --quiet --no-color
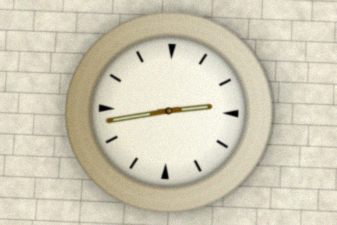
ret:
2:43
